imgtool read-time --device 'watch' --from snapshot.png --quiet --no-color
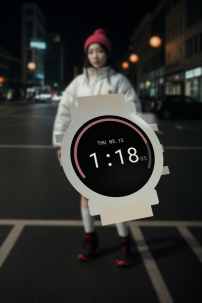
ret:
1:18
